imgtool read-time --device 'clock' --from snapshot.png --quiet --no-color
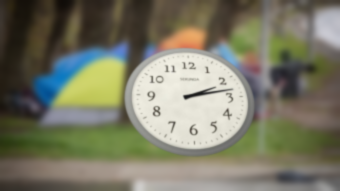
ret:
2:13
